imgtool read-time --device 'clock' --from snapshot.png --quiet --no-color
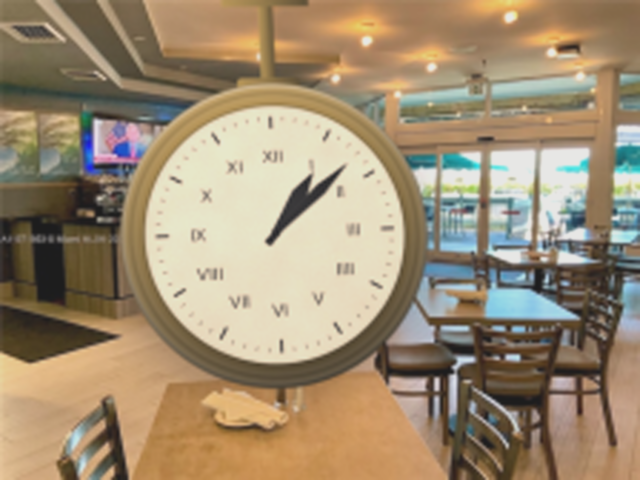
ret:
1:08
